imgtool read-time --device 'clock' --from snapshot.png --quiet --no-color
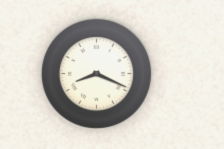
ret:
8:19
